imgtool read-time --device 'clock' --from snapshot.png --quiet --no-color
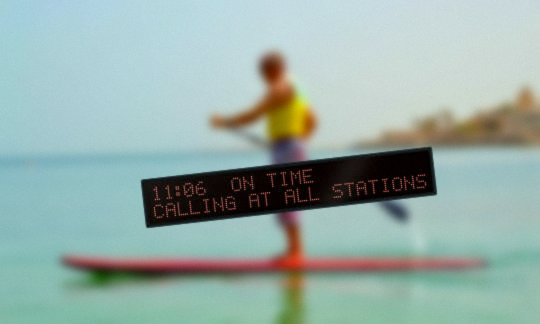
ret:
11:06
